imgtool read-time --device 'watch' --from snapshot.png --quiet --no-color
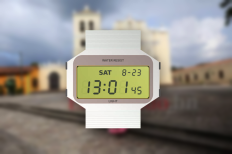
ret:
13:01:45
